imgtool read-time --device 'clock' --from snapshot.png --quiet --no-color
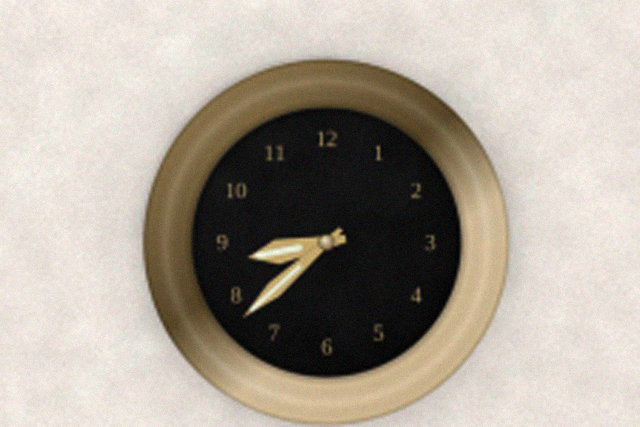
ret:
8:38
